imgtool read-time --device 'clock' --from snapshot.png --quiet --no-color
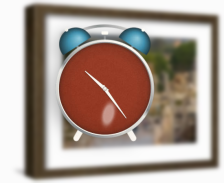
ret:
10:24
